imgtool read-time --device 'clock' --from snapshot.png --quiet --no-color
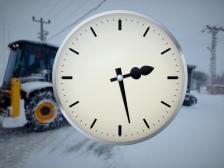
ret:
2:28
